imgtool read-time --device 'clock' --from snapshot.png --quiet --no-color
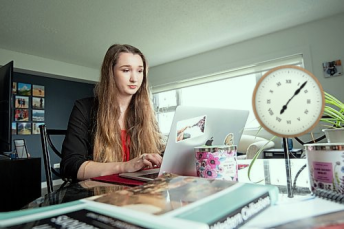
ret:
7:07
